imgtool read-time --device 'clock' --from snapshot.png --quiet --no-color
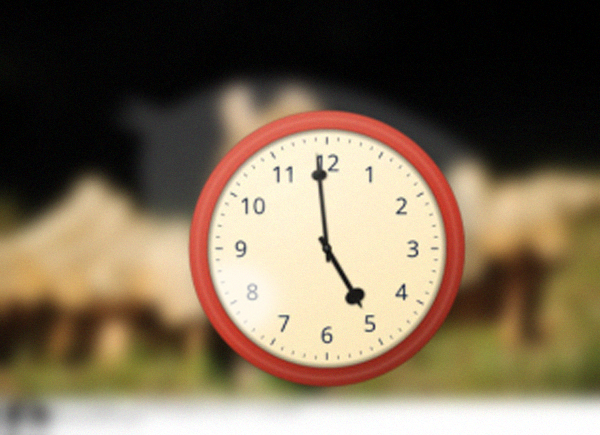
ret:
4:59
